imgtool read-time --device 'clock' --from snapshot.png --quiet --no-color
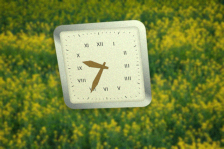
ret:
9:35
